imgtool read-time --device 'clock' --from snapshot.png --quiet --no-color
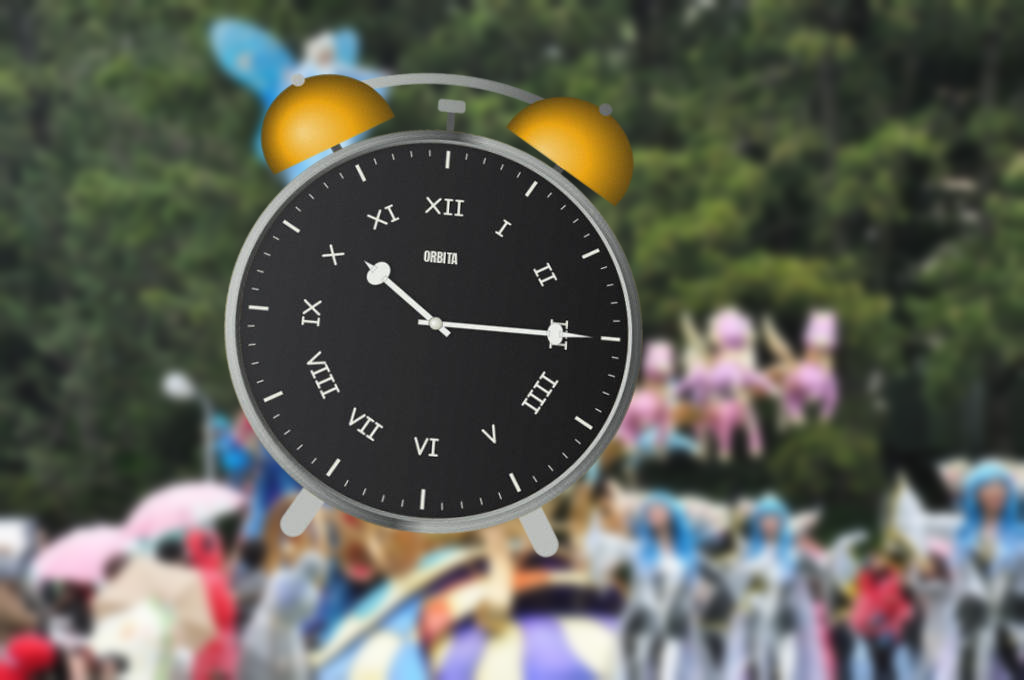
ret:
10:15
